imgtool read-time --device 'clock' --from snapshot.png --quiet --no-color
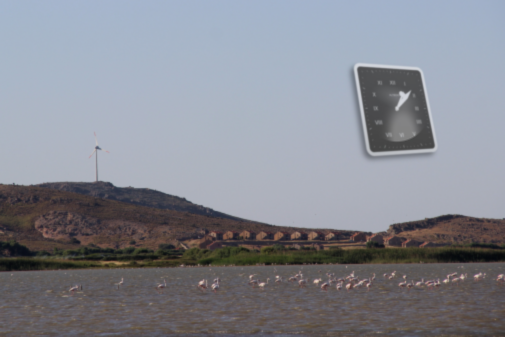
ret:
1:08
